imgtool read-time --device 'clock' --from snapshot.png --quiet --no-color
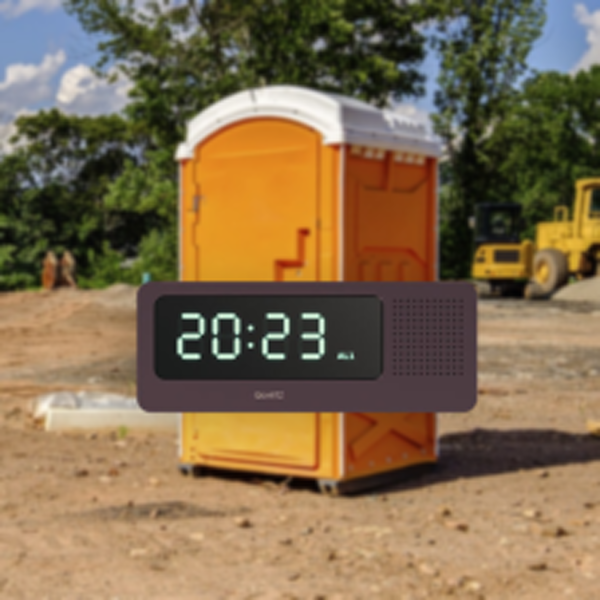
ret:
20:23
